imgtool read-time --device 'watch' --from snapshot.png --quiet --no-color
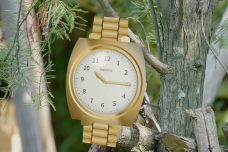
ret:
10:15
